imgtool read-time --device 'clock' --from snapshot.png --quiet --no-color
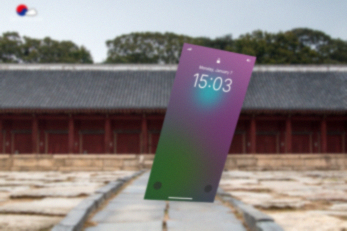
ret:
15:03
